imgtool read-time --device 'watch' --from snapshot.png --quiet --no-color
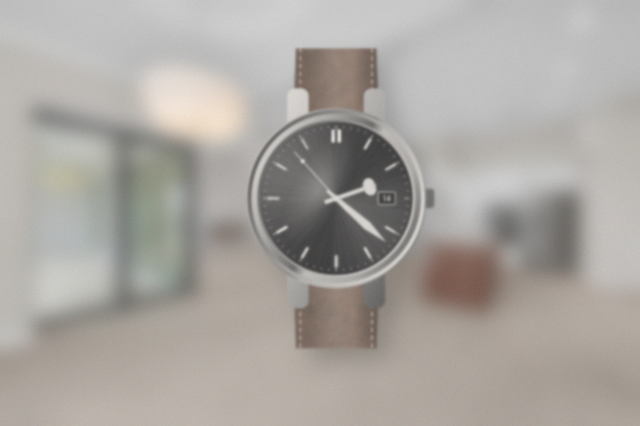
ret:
2:21:53
